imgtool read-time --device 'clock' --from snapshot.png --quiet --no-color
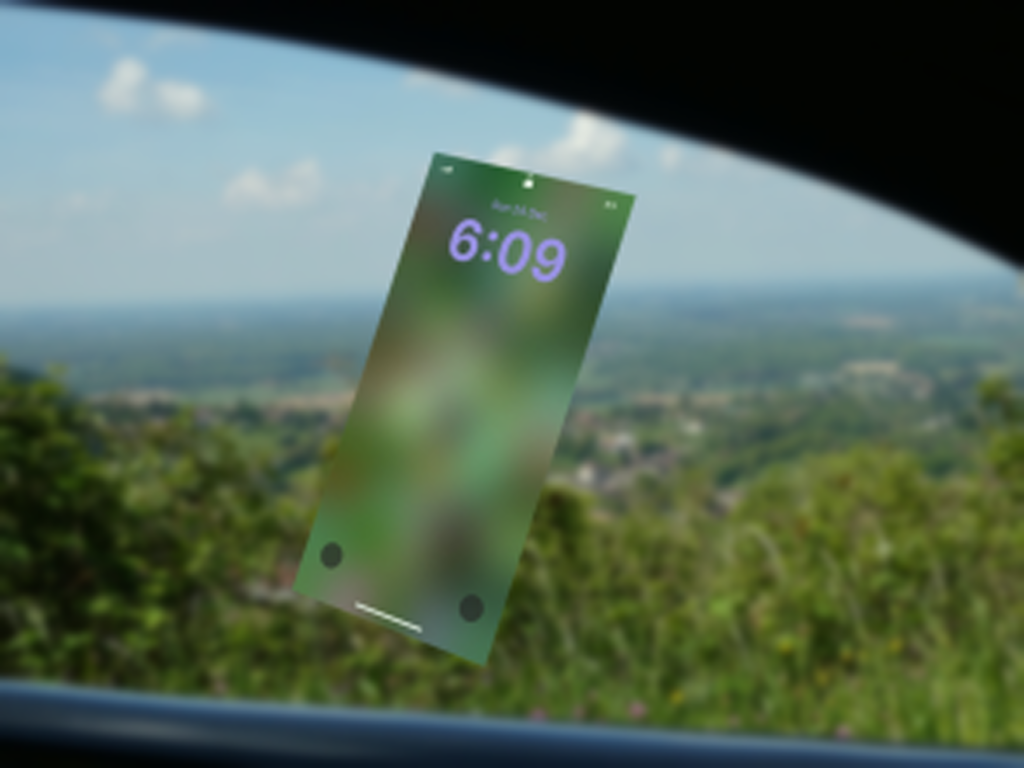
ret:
6:09
